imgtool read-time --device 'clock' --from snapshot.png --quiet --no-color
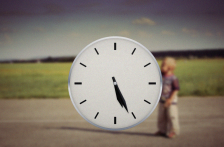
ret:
5:26
